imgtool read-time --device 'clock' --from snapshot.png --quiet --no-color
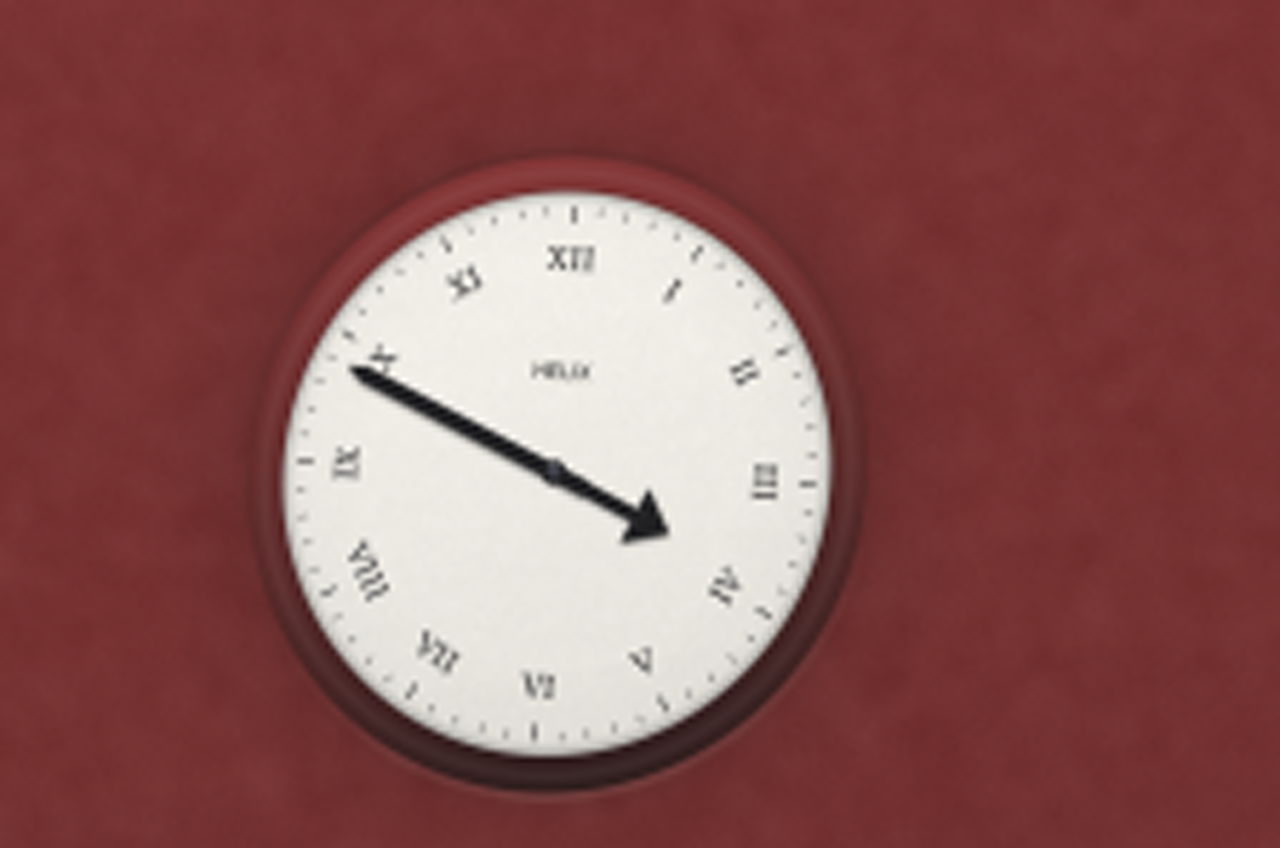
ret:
3:49
